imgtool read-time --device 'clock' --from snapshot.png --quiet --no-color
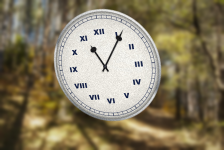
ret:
11:06
